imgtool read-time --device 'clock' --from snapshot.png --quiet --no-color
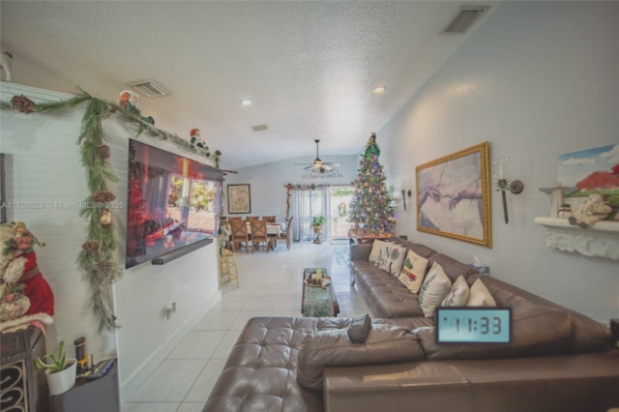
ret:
11:33
